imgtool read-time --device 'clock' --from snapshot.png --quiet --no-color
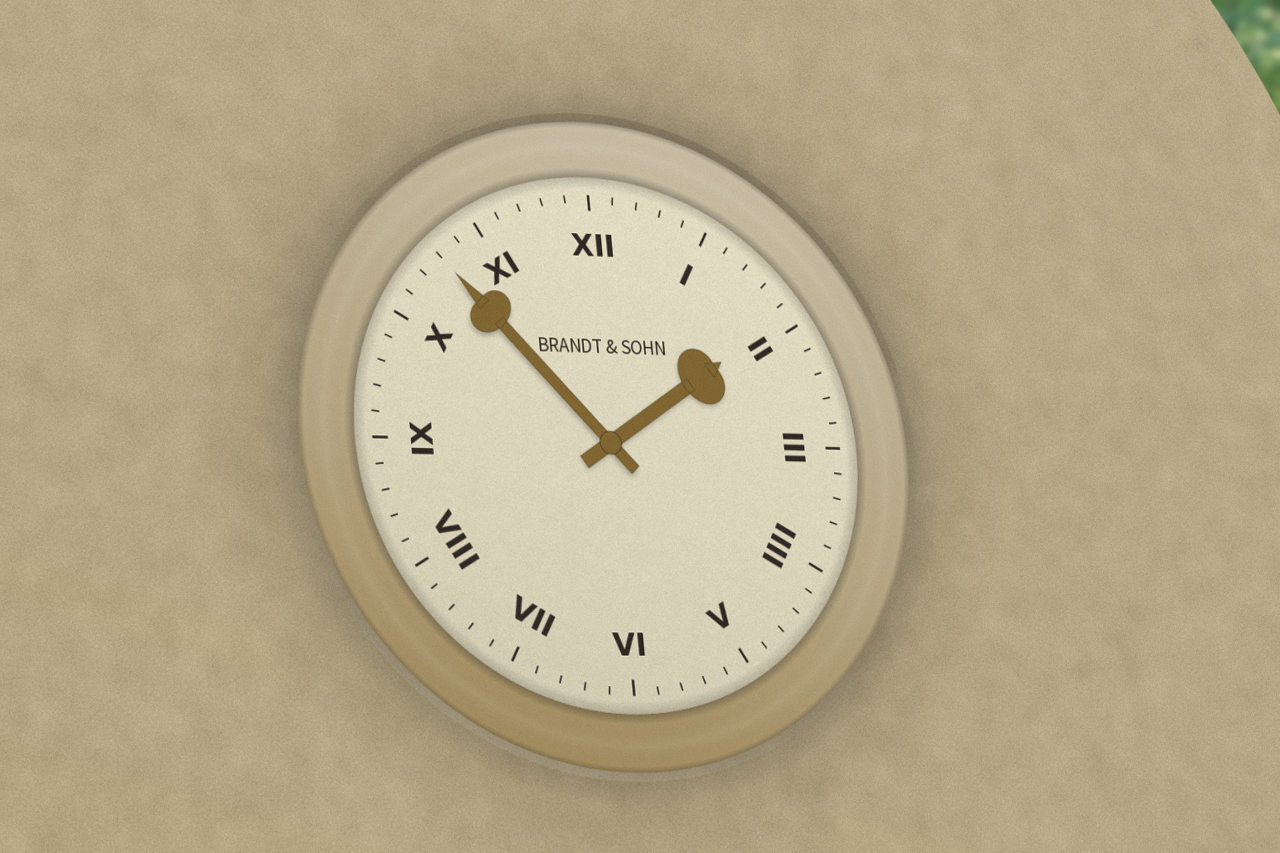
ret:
1:53
